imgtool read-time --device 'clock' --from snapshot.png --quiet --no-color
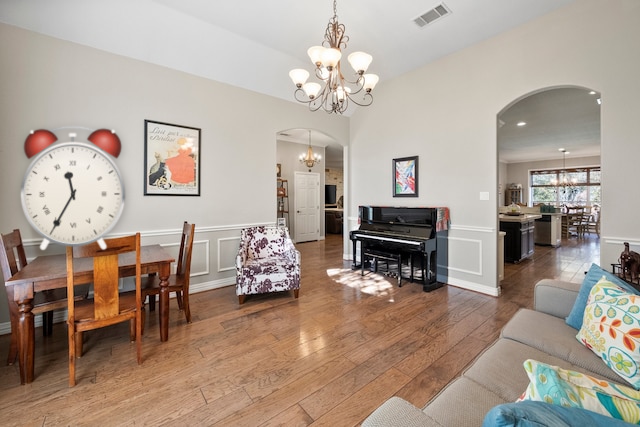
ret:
11:35
